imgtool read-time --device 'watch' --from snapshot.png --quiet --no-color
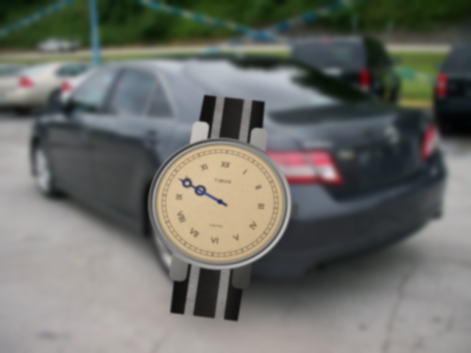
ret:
9:49
